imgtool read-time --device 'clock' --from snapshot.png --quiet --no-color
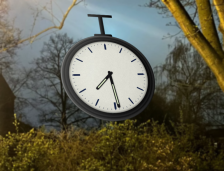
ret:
7:29
